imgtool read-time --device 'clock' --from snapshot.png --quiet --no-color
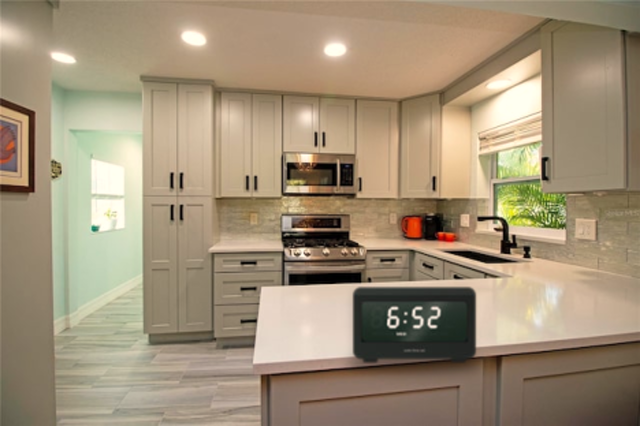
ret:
6:52
